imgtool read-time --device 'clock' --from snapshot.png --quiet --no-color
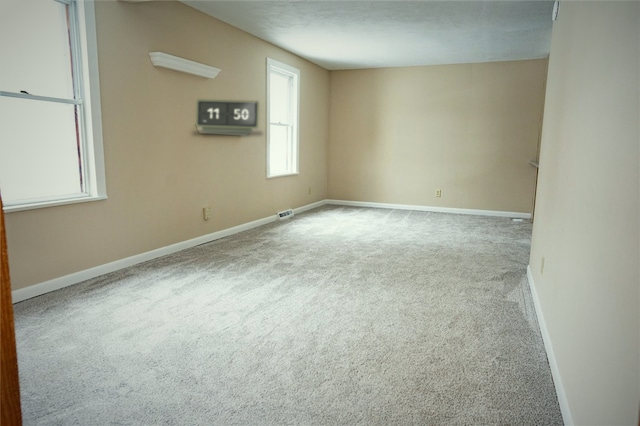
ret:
11:50
